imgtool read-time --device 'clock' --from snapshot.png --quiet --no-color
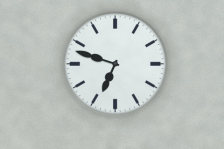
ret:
6:48
